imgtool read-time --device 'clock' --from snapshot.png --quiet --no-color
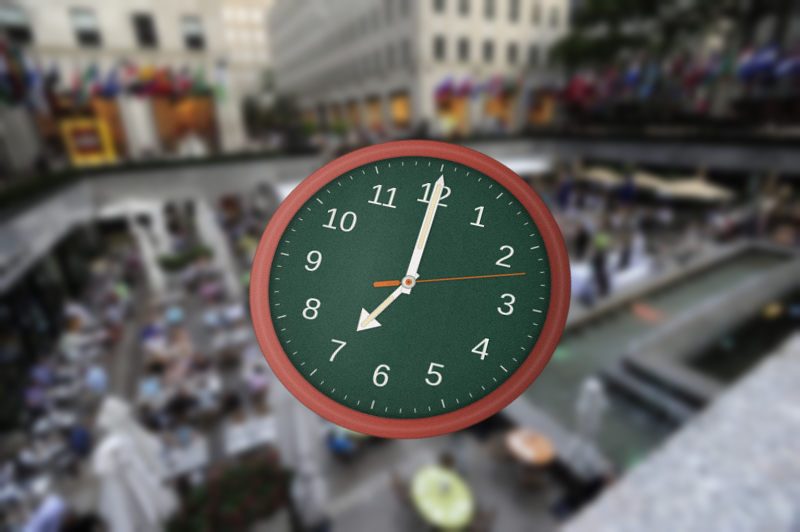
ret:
7:00:12
